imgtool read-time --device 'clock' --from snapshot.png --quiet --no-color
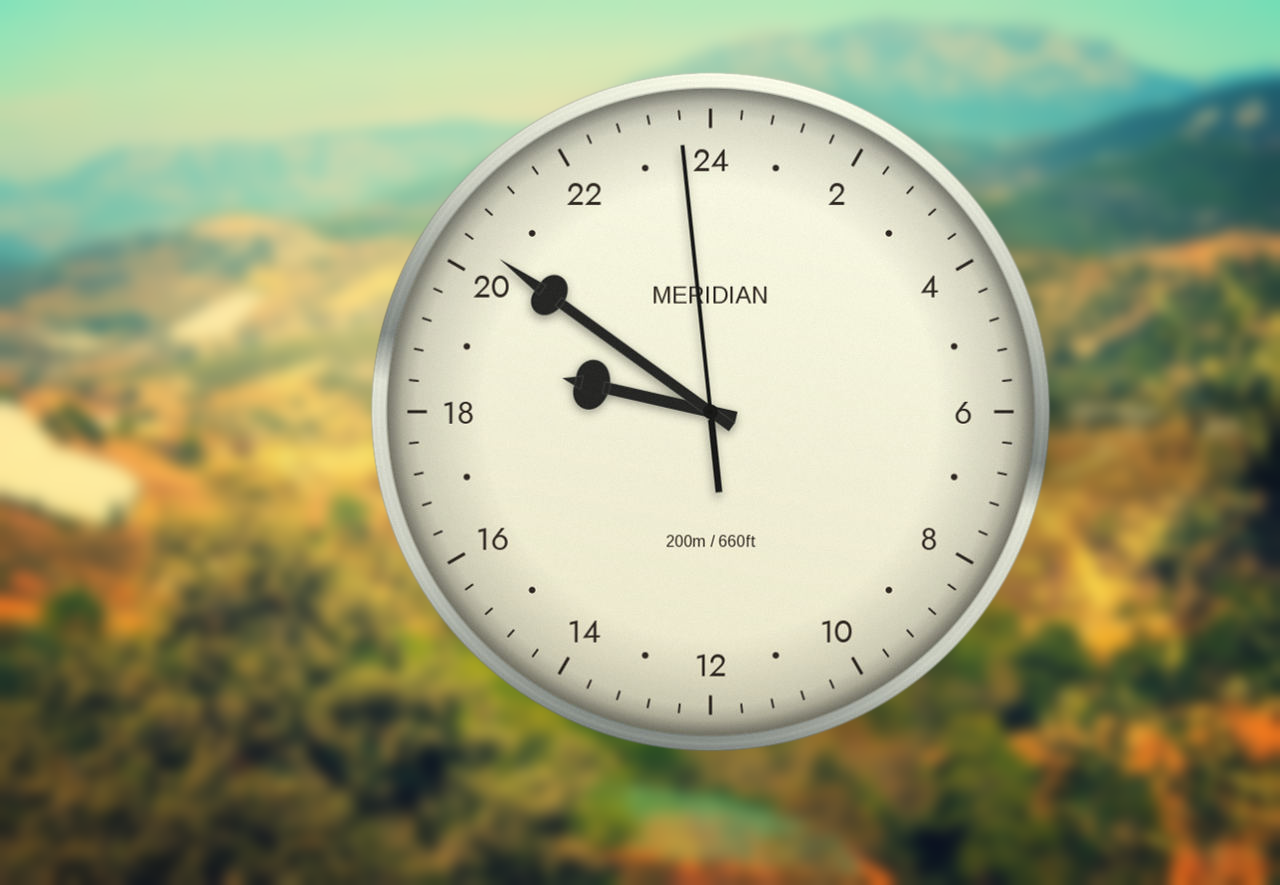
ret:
18:50:59
